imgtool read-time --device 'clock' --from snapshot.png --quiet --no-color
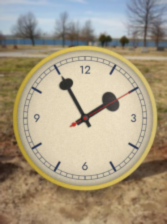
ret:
1:55:10
